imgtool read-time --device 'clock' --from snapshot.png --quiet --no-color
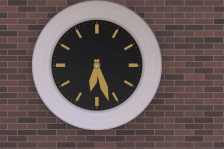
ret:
6:27
